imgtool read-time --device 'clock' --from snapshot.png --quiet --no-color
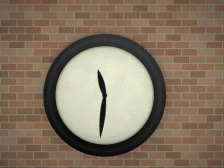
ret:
11:31
